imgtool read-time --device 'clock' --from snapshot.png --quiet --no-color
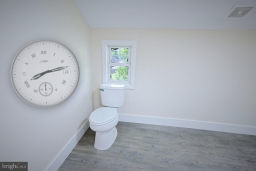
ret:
8:13
